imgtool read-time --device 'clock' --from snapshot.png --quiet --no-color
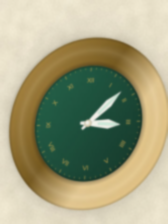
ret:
3:08
